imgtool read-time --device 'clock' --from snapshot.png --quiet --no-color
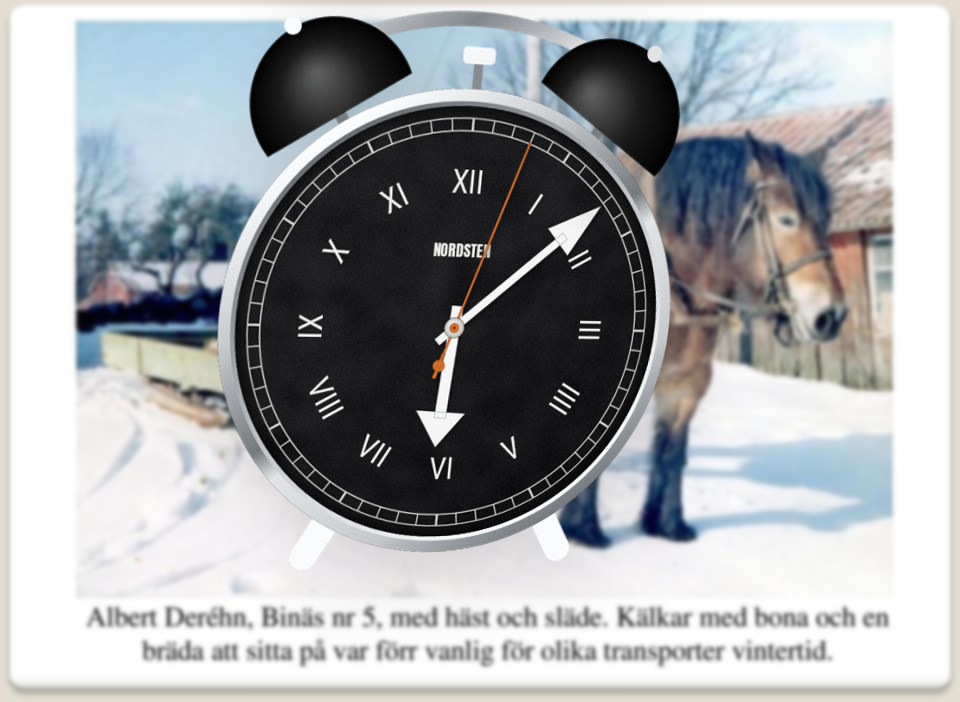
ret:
6:08:03
